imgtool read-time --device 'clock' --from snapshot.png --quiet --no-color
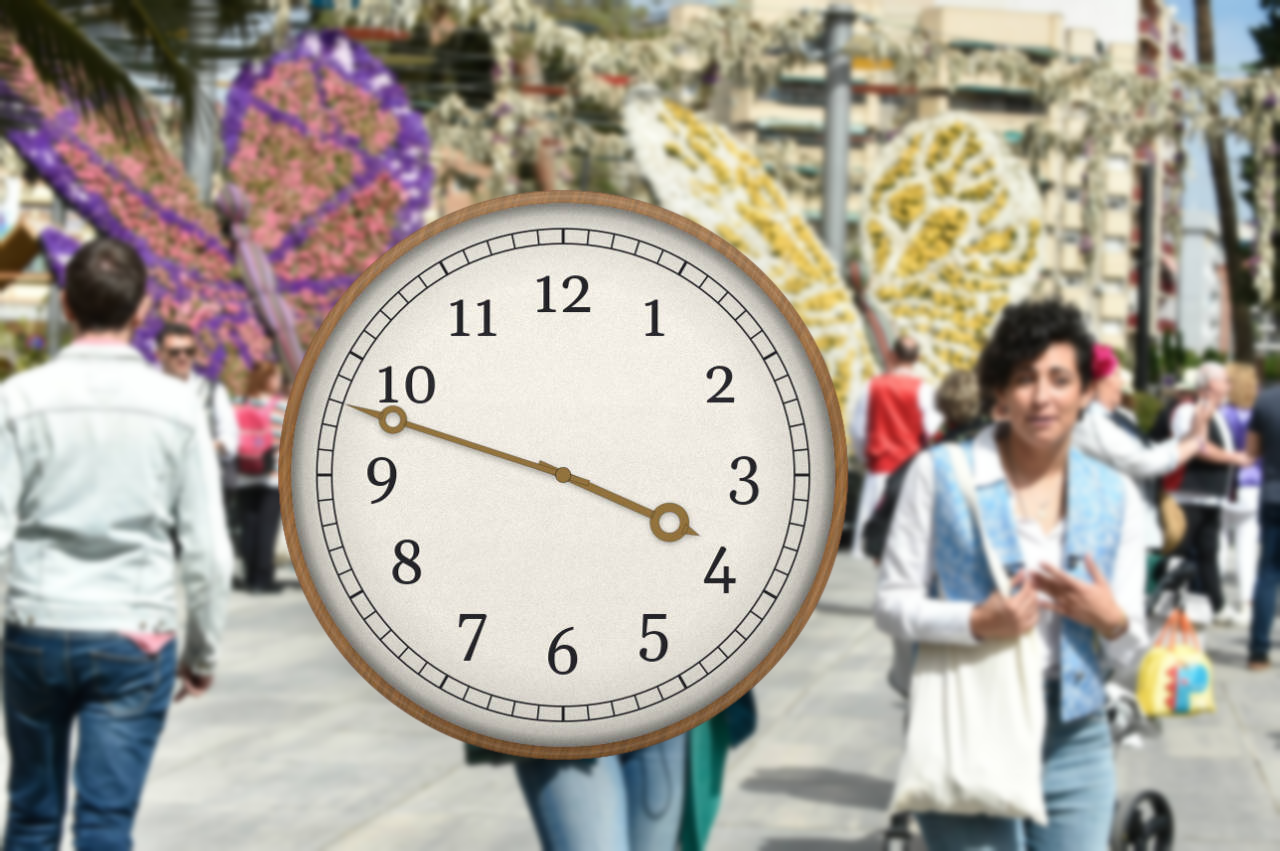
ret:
3:48
